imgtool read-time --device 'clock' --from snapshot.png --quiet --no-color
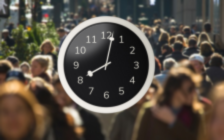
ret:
8:02
